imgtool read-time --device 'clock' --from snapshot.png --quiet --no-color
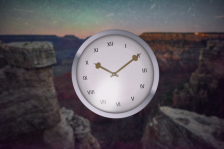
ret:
10:10
